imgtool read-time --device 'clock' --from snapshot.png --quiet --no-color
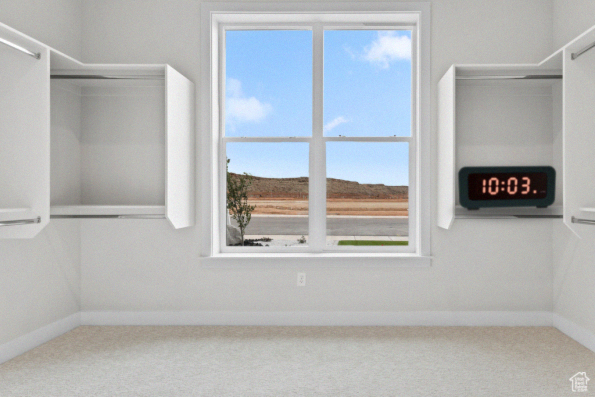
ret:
10:03
